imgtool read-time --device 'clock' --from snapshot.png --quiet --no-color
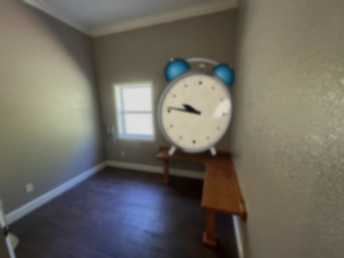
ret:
9:46
